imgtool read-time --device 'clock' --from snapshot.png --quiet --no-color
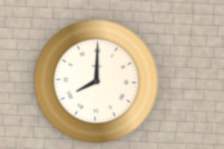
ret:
8:00
